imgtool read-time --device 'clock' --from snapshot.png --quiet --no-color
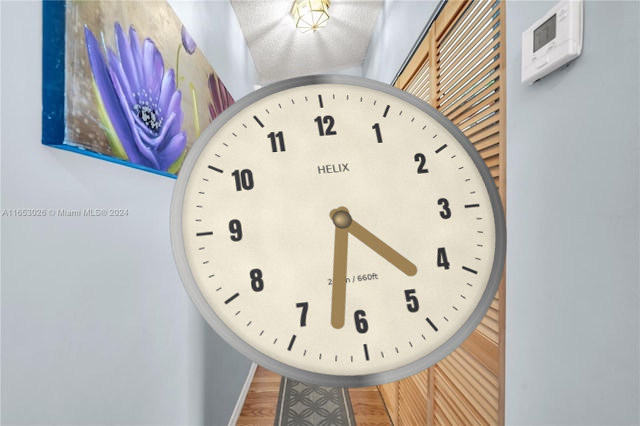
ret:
4:32
